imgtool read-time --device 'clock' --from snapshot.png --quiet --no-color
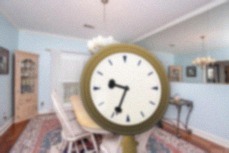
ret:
9:34
